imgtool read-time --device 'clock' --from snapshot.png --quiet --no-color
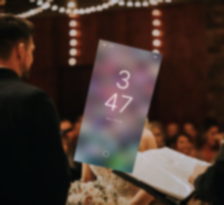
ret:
3:47
